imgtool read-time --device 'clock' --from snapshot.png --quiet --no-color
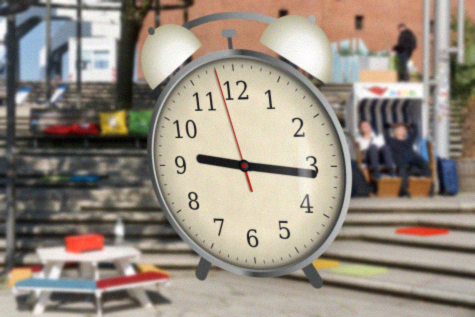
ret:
9:15:58
